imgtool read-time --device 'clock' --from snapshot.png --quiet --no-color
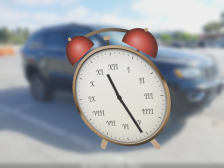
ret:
11:26
